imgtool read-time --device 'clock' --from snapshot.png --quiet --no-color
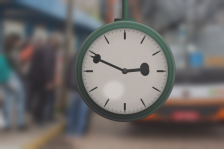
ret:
2:49
